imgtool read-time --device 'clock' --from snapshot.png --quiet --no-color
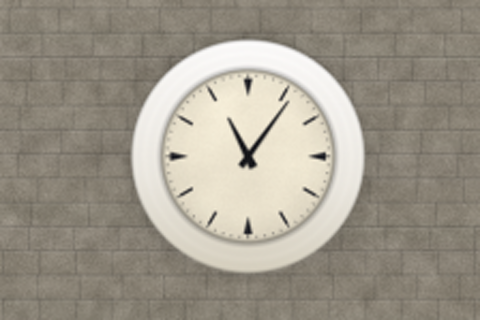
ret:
11:06
